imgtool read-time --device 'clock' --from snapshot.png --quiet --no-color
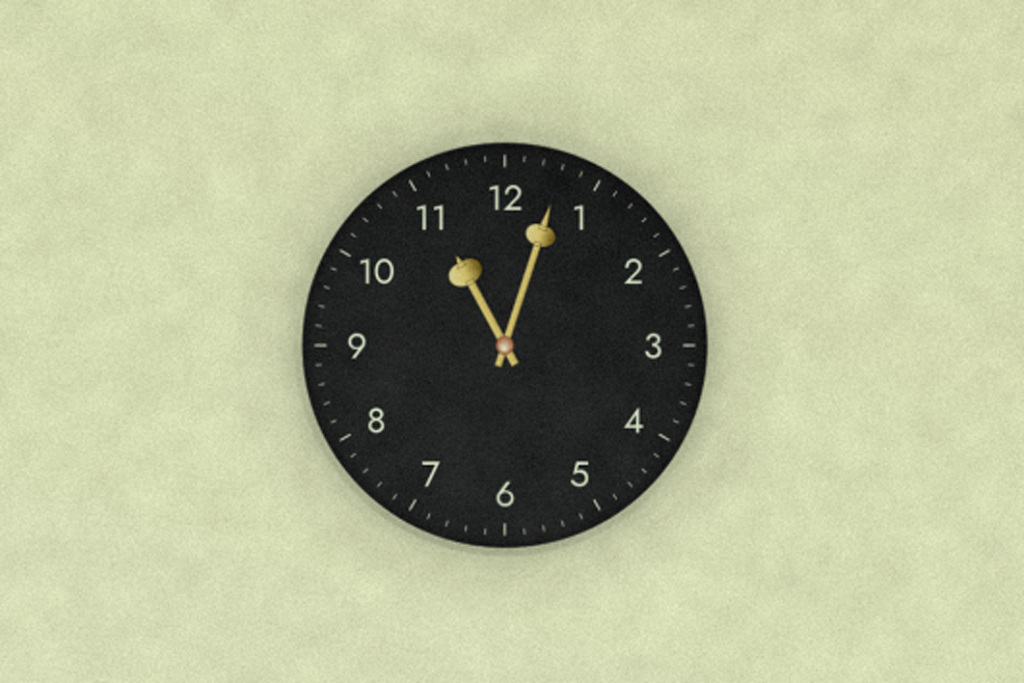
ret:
11:03
